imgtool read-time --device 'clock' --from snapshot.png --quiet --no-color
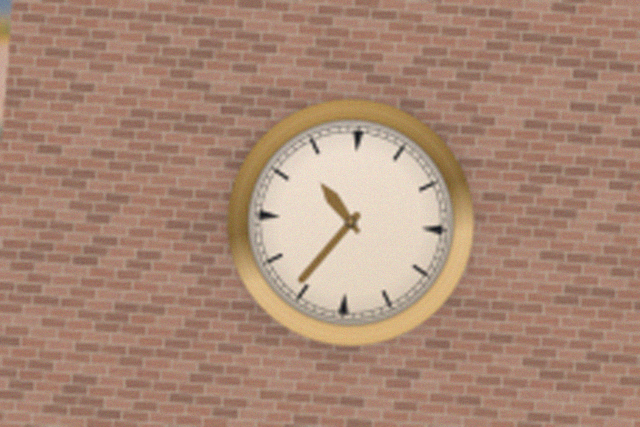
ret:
10:36
